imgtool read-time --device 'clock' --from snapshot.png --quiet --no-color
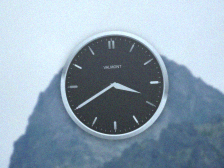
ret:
3:40
